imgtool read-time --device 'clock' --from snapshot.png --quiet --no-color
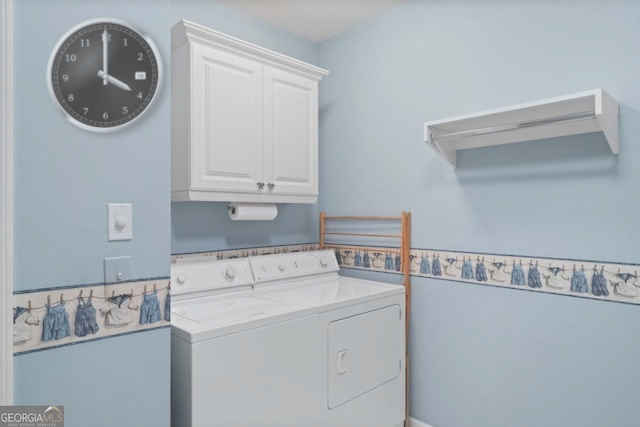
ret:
4:00
